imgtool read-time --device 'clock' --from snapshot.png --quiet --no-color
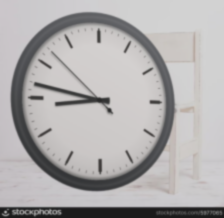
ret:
8:46:52
